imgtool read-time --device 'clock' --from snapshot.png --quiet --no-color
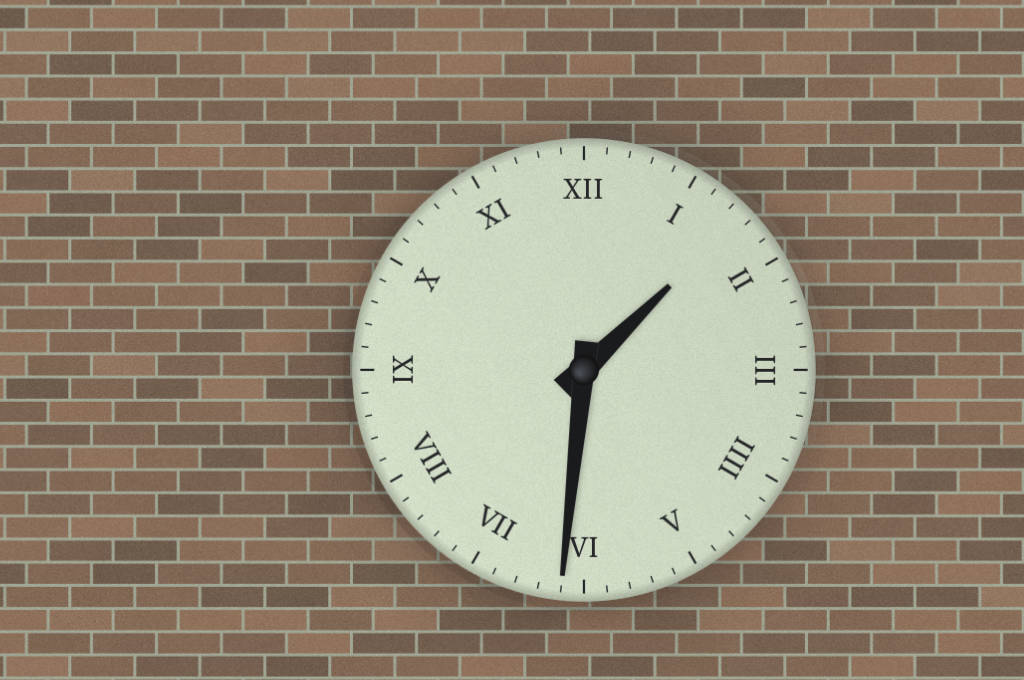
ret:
1:31
